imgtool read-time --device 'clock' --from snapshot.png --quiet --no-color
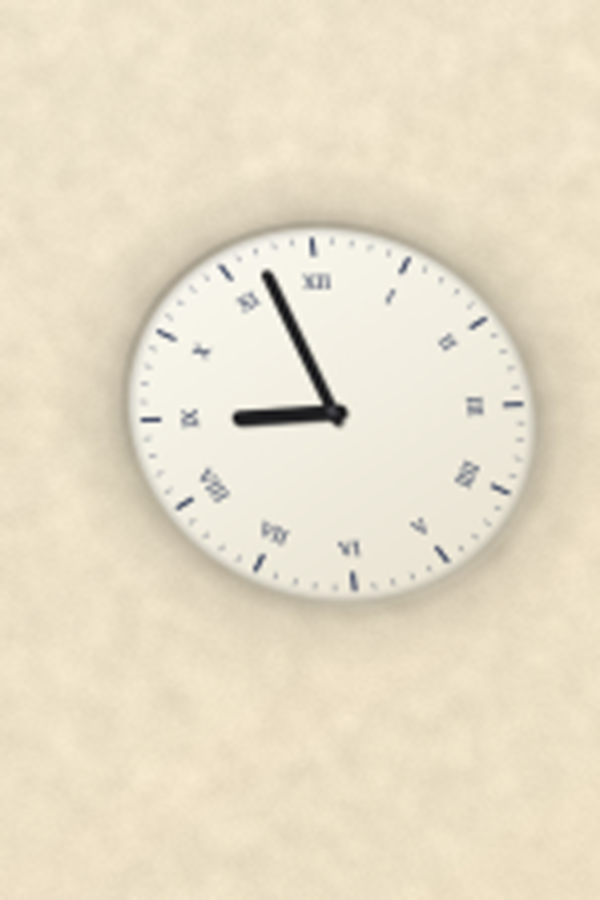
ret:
8:57
